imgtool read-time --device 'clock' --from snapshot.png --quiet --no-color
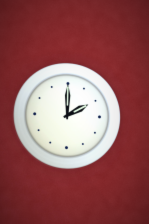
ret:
2:00
